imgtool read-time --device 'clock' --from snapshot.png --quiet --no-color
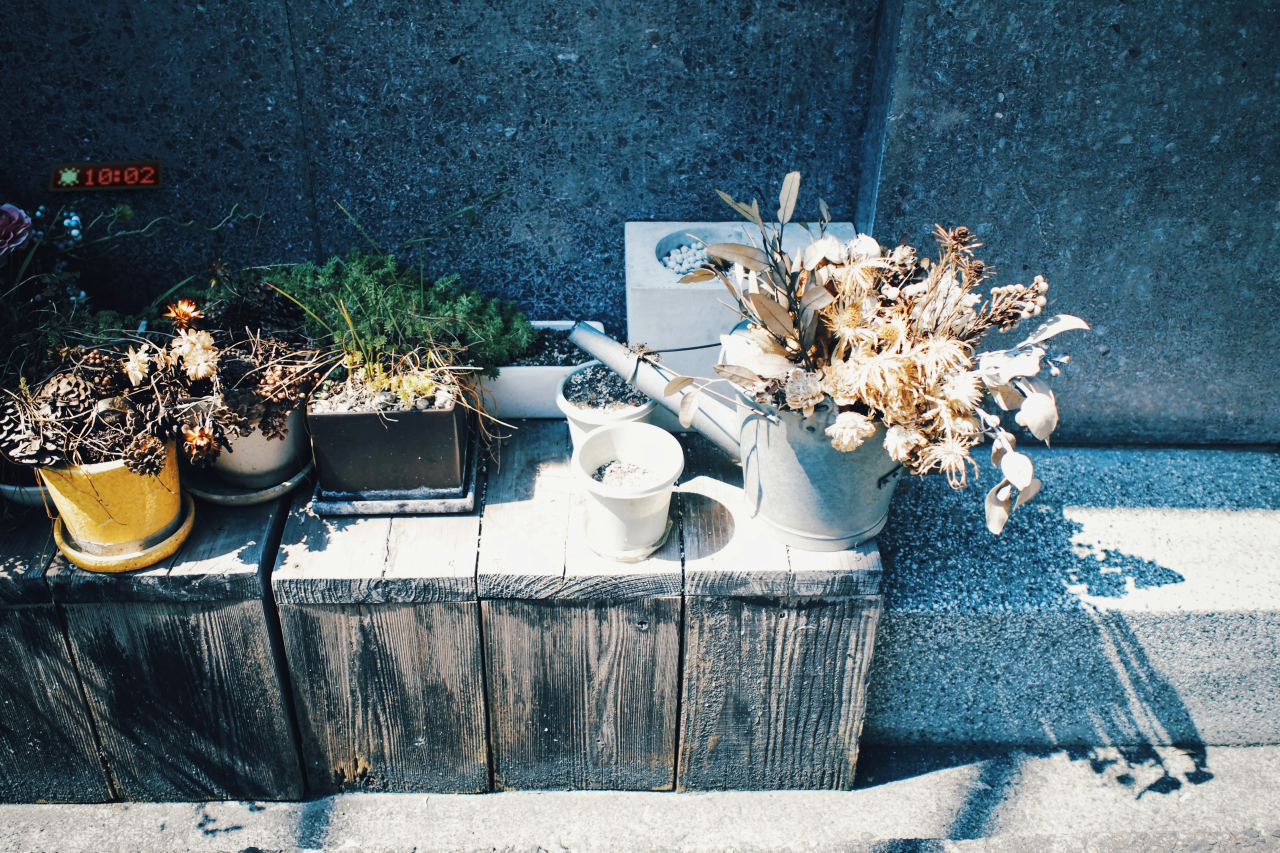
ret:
10:02
